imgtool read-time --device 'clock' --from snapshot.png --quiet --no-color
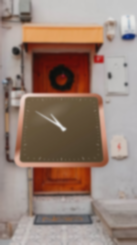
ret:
10:51
